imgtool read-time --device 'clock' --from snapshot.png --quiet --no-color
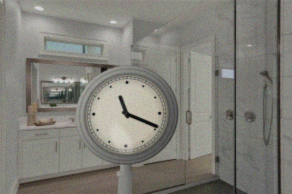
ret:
11:19
